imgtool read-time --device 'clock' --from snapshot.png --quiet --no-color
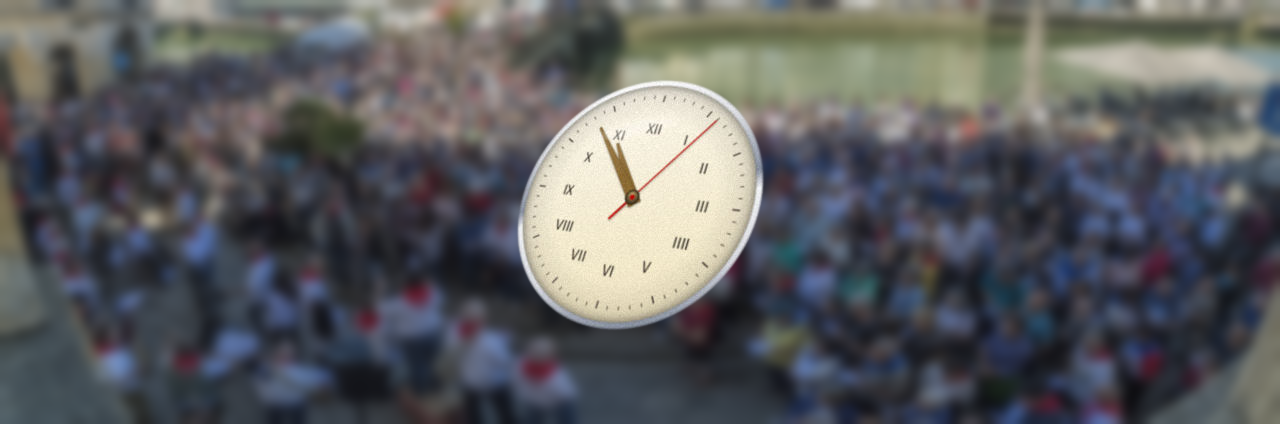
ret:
10:53:06
